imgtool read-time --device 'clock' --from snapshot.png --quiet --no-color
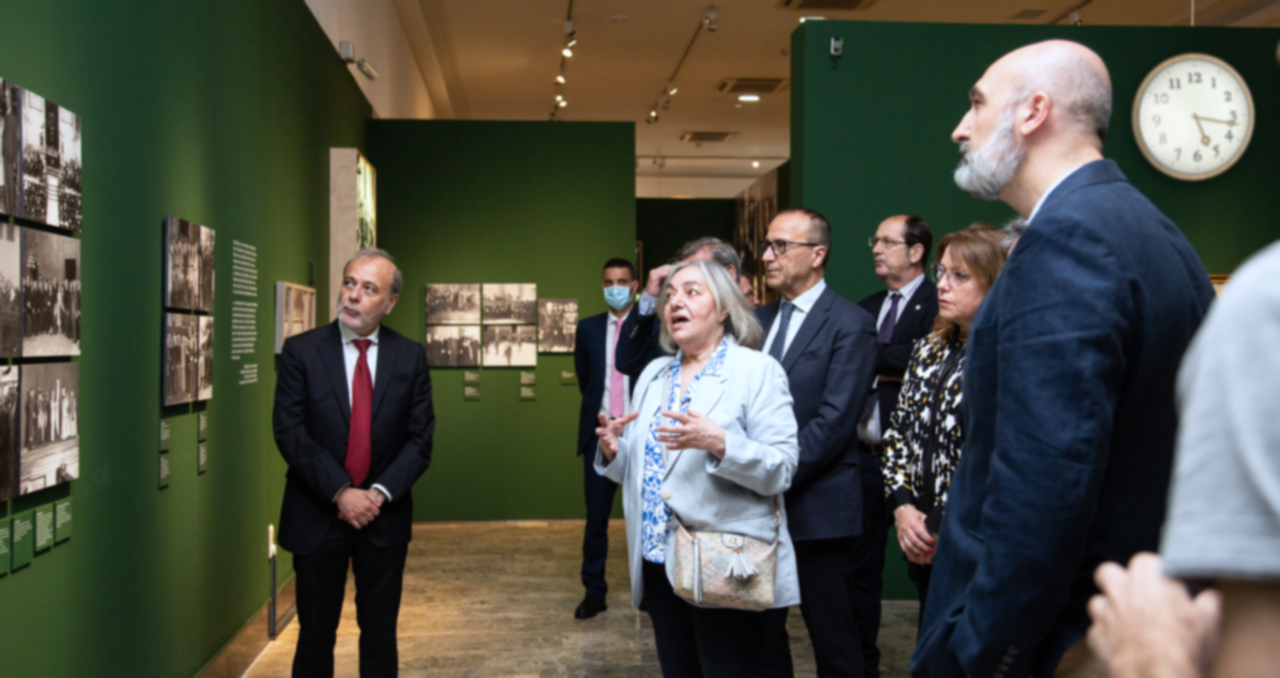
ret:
5:17
